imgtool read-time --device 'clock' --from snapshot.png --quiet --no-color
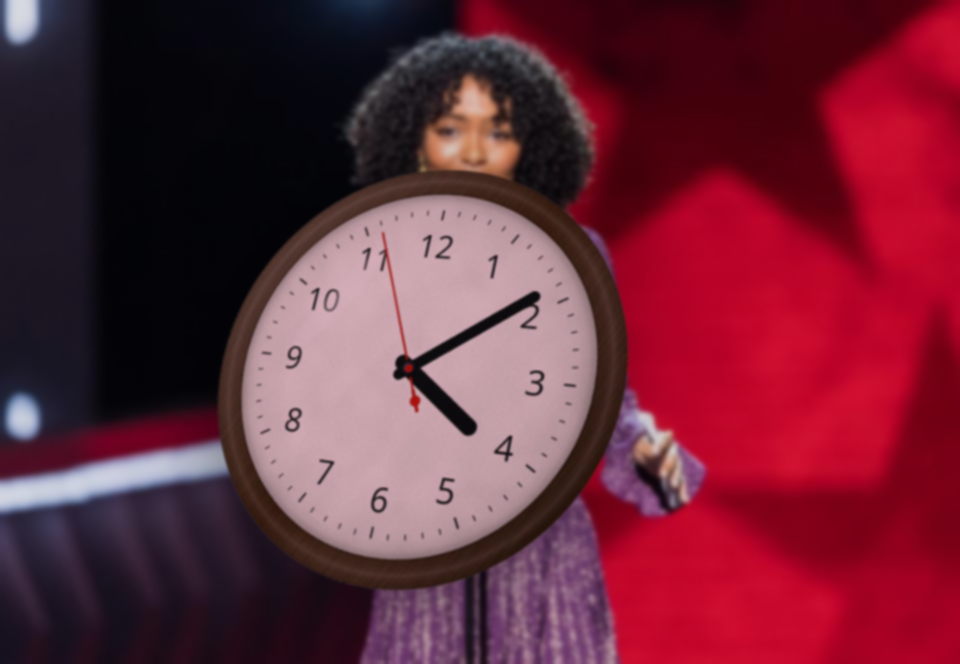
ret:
4:08:56
